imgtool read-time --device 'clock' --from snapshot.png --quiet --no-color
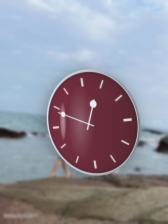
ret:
12:49
